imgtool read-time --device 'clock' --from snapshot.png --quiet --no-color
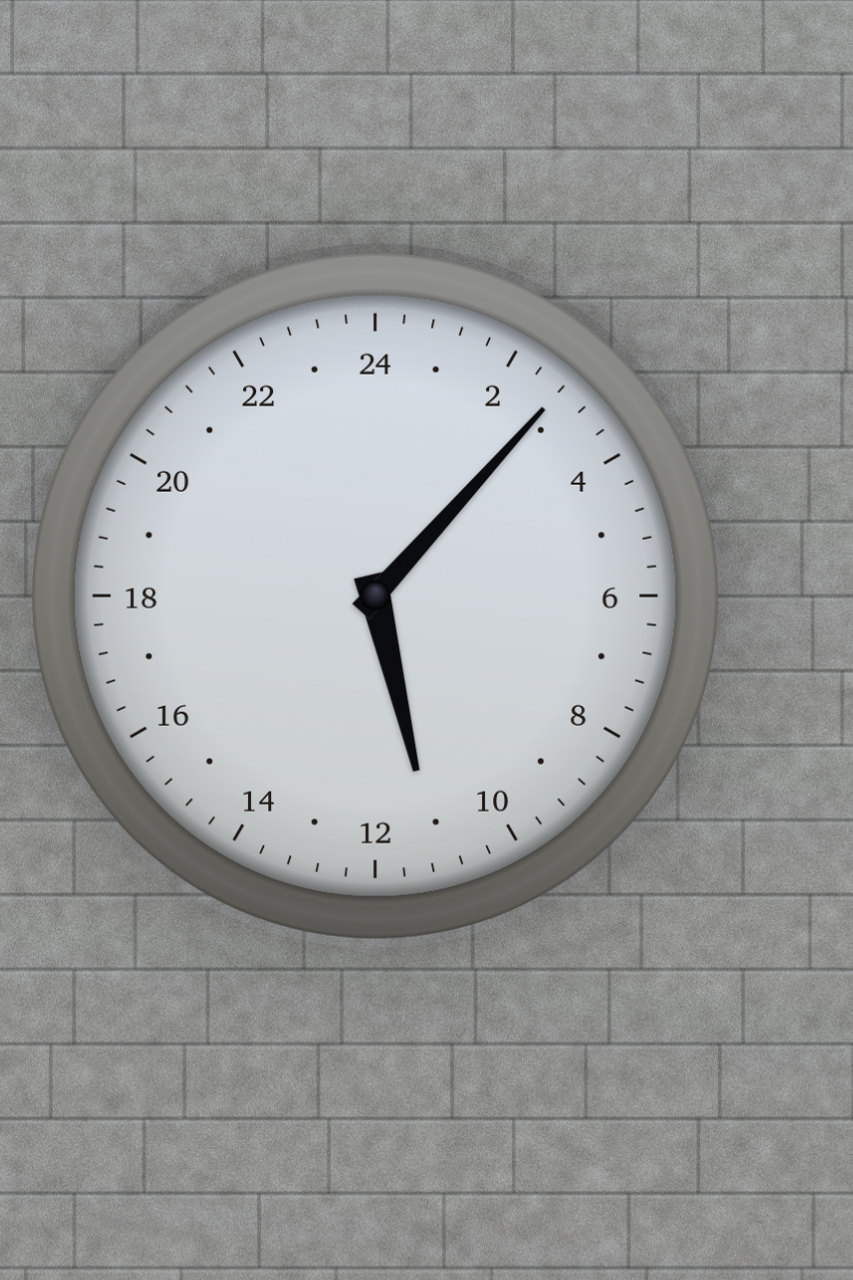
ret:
11:07
